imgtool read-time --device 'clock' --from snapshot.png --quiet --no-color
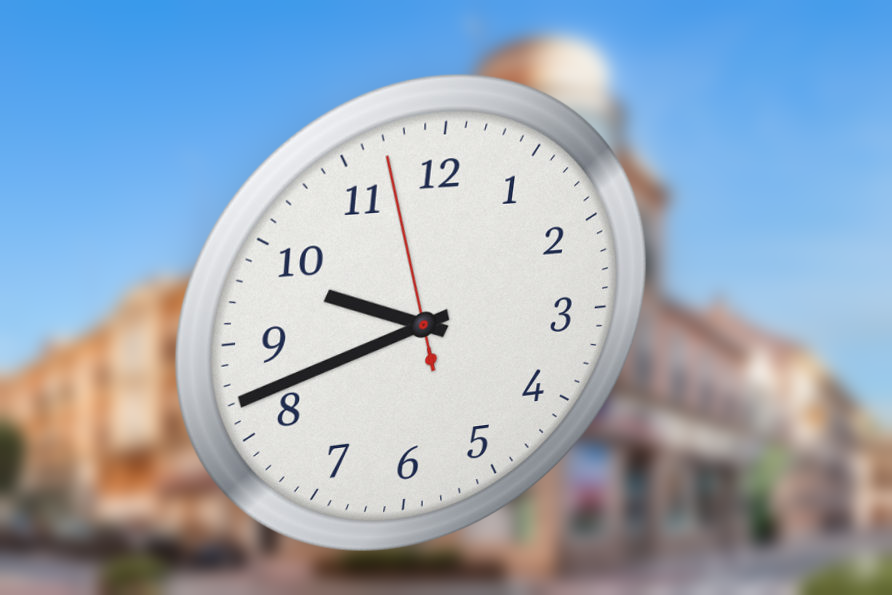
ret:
9:41:57
